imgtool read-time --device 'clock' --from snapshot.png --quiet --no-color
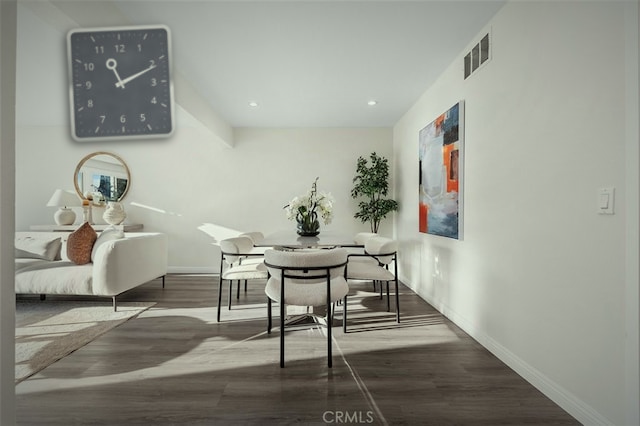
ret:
11:11
